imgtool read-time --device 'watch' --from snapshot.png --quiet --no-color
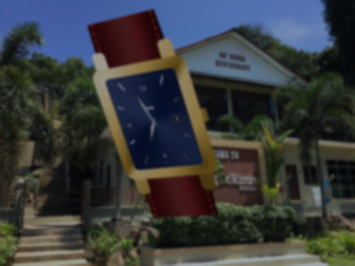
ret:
6:57
